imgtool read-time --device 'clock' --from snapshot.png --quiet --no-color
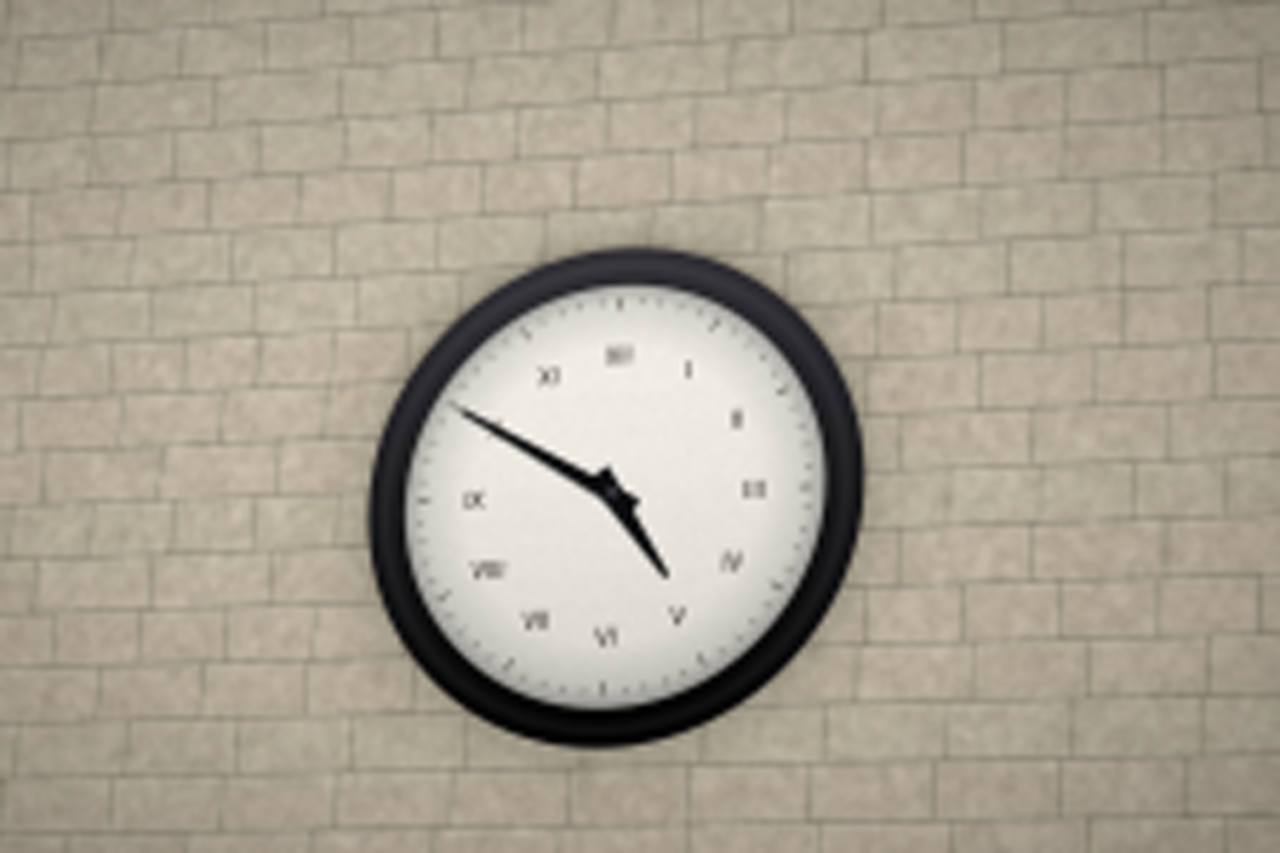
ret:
4:50
